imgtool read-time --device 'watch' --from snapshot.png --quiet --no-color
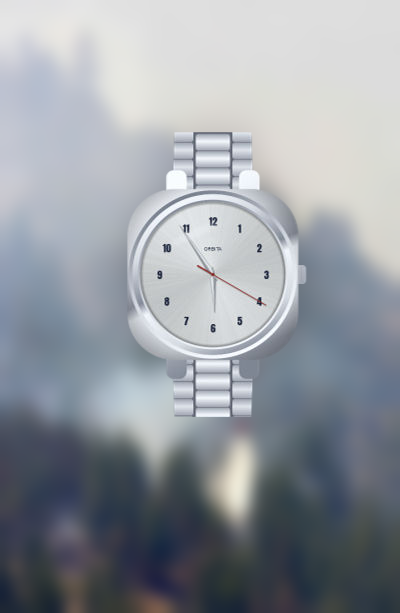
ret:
5:54:20
